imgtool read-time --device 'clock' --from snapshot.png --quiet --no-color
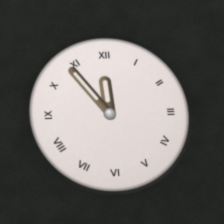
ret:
11:54
